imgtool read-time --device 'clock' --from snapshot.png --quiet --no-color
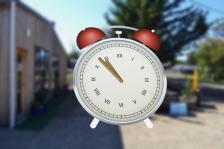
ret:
10:53
